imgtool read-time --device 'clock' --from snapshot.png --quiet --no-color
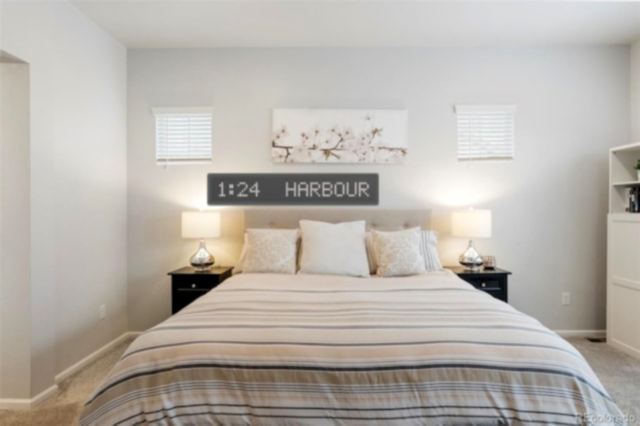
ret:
1:24
